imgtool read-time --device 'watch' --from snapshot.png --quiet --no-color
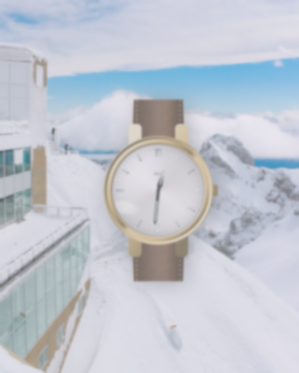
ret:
12:31
